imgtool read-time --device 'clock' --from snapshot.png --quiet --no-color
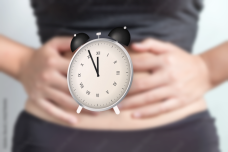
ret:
11:56
